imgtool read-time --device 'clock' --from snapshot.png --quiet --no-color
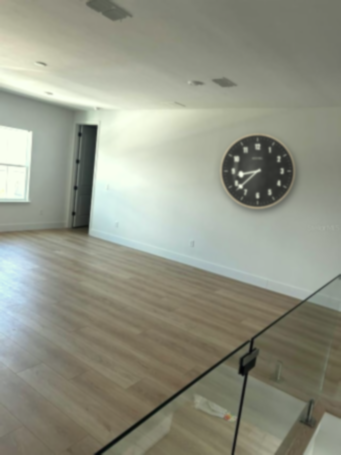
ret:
8:38
